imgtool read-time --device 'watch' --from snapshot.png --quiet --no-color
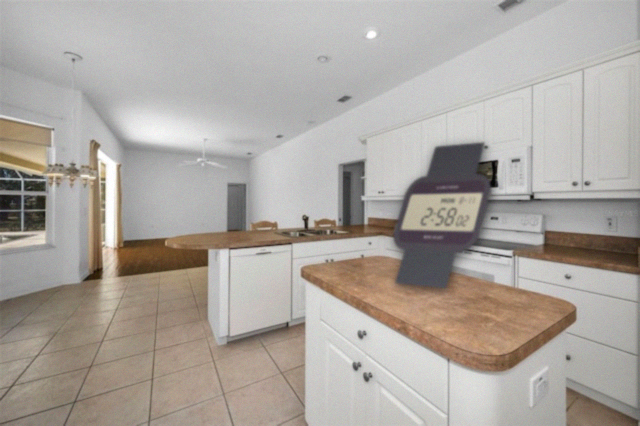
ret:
2:58
